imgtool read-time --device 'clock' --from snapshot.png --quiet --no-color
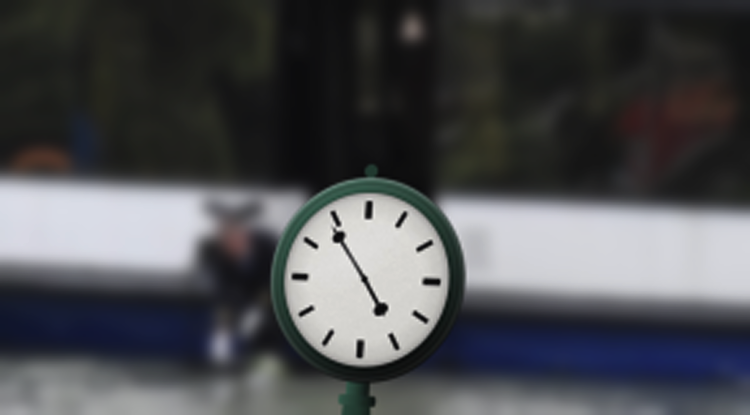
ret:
4:54
